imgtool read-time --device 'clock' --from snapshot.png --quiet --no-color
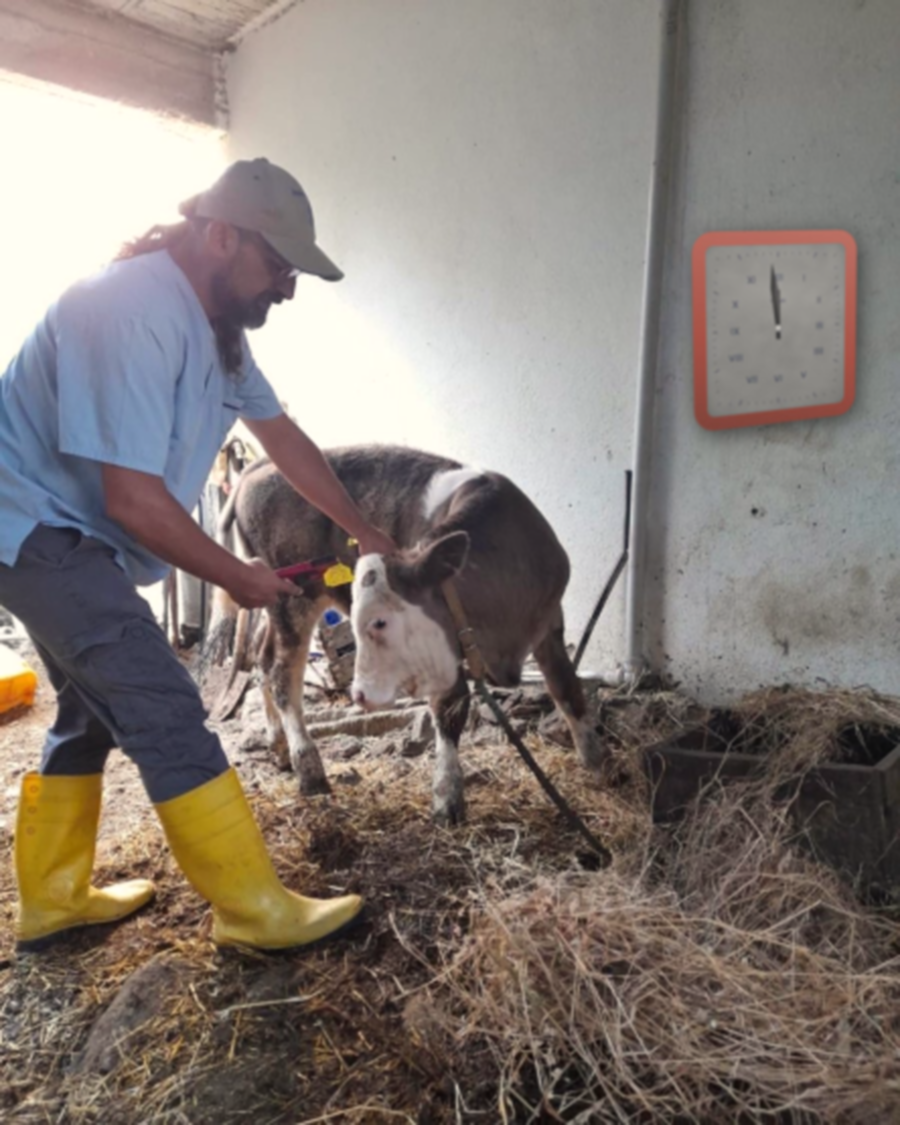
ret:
11:59
